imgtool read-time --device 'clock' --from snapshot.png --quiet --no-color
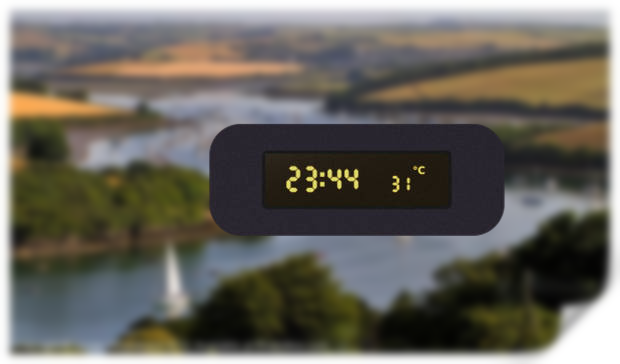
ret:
23:44
